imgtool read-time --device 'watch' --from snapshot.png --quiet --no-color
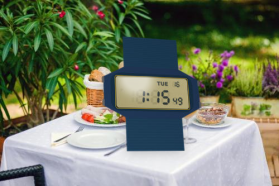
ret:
1:15:49
